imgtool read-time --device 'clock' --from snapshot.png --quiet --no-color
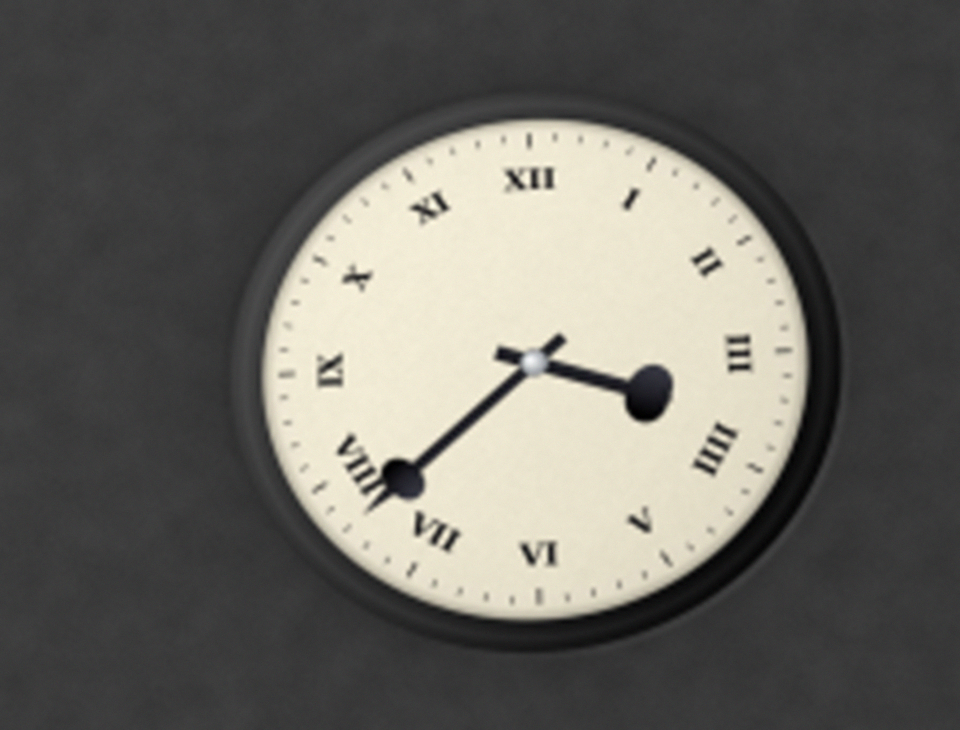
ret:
3:38
